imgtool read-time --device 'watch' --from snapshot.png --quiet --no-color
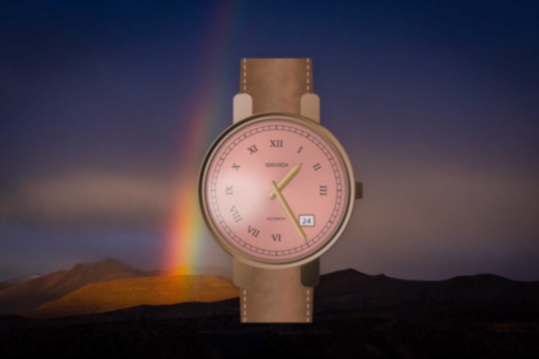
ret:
1:25
